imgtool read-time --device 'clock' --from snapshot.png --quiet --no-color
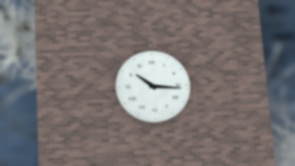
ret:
10:16
